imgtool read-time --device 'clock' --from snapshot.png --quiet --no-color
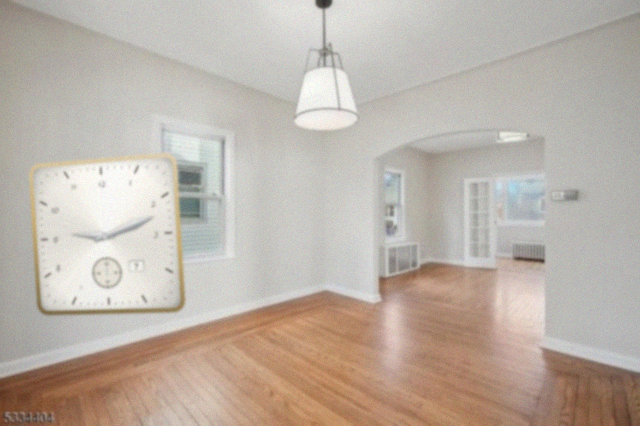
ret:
9:12
